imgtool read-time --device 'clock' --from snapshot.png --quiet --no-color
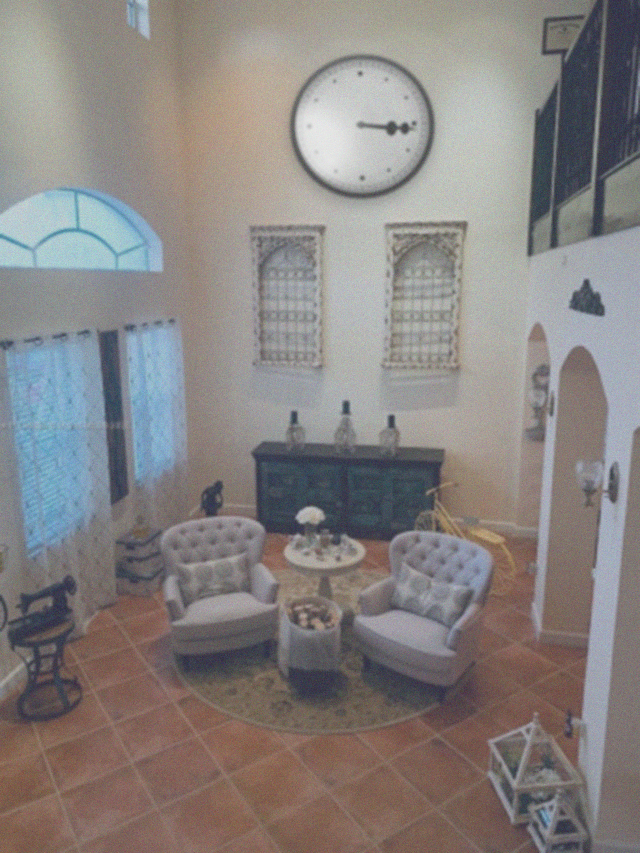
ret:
3:16
